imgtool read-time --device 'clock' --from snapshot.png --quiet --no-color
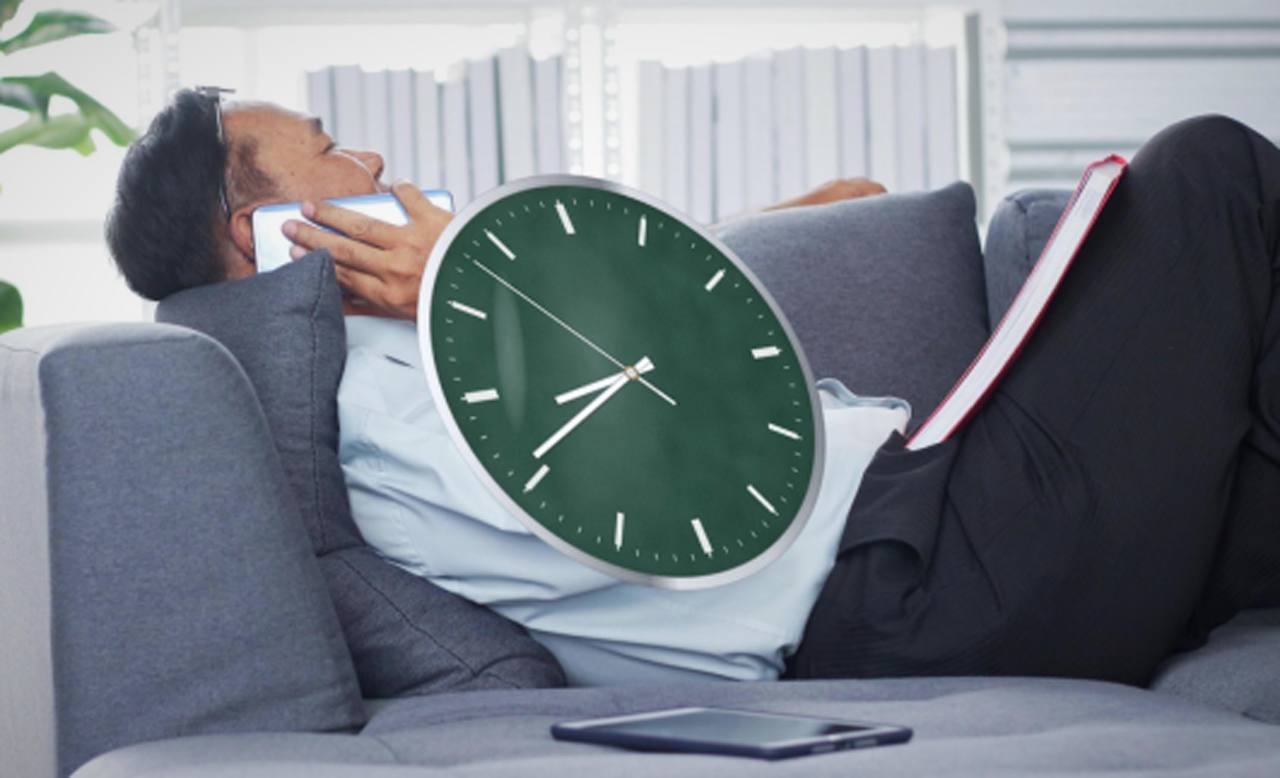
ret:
8:40:53
